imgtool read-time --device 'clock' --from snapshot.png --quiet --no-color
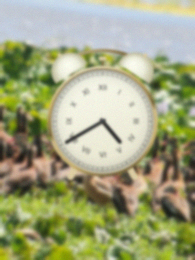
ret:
4:40
